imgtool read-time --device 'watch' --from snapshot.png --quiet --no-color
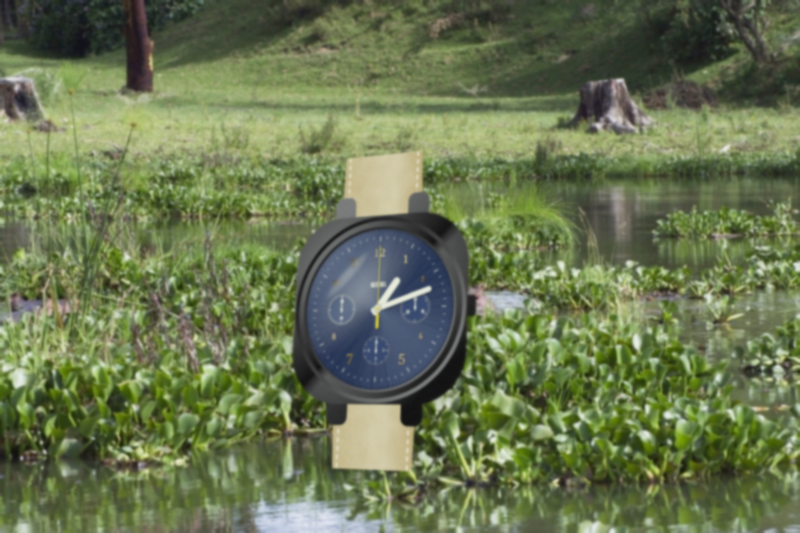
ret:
1:12
